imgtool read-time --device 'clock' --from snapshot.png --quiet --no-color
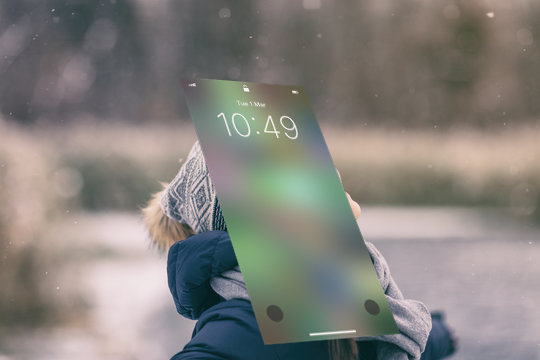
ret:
10:49
